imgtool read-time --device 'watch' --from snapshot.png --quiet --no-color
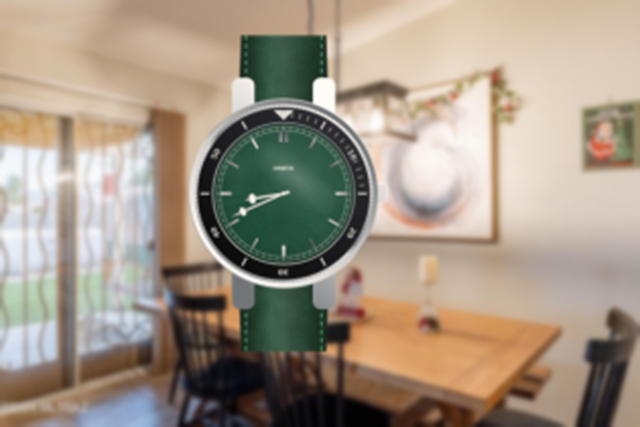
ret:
8:41
